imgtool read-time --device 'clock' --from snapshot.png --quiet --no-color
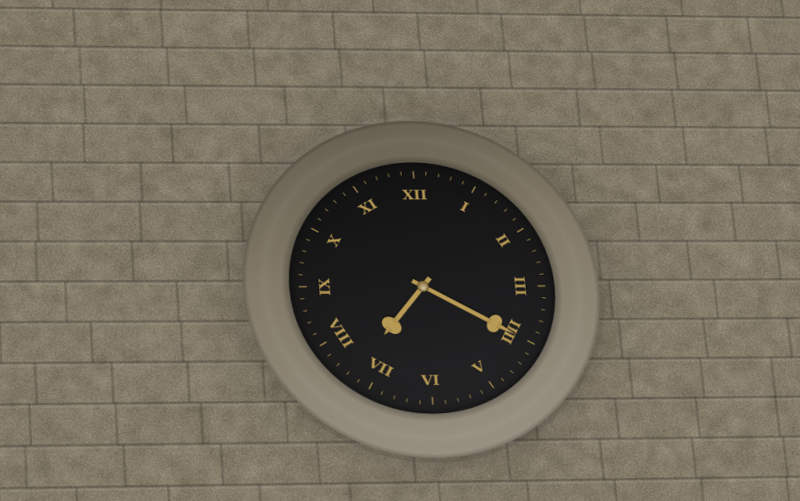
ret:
7:20
